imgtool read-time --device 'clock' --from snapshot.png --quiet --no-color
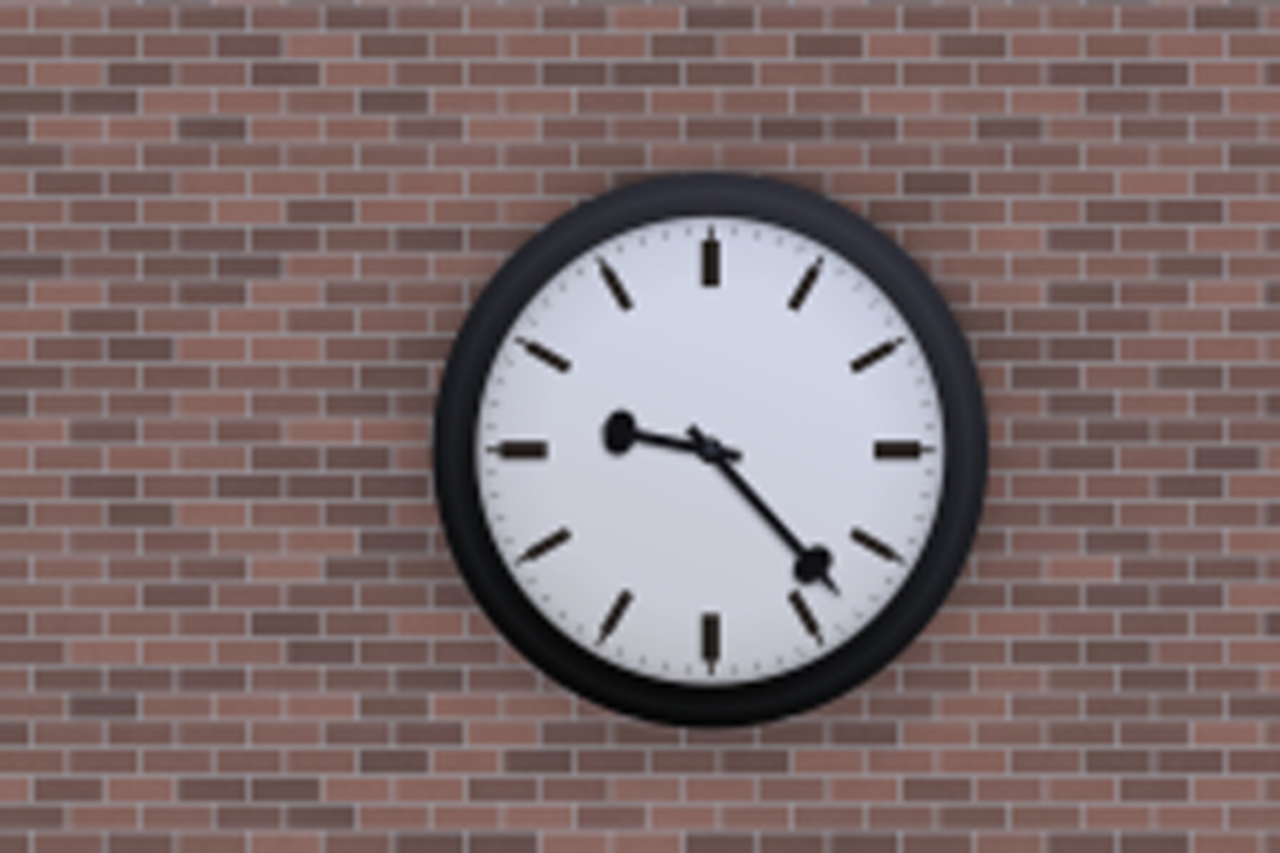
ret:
9:23
